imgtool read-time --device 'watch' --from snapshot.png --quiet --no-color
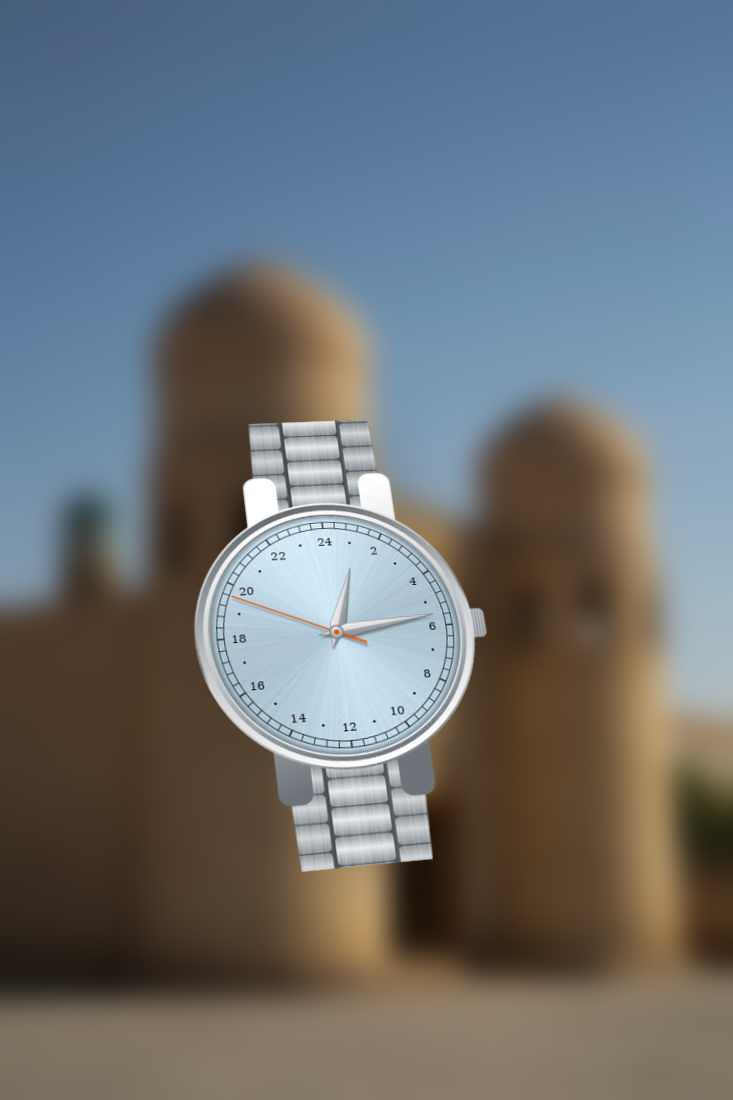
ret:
1:13:49
